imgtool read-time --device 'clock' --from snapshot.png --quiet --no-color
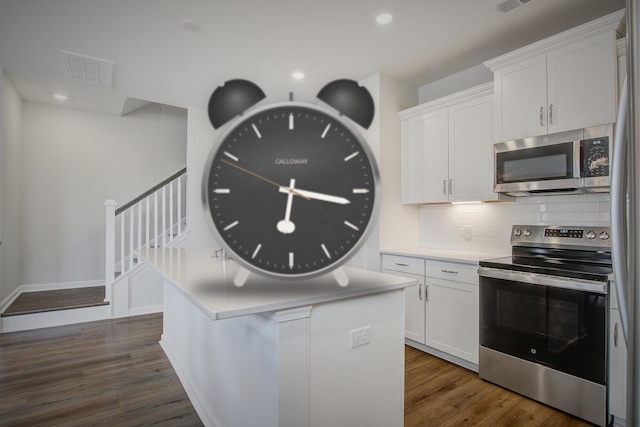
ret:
6:16:49
